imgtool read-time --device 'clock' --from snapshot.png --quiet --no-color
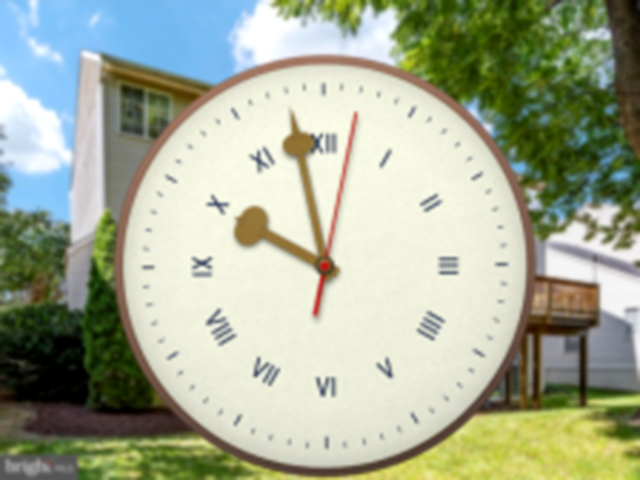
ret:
9:58:02
